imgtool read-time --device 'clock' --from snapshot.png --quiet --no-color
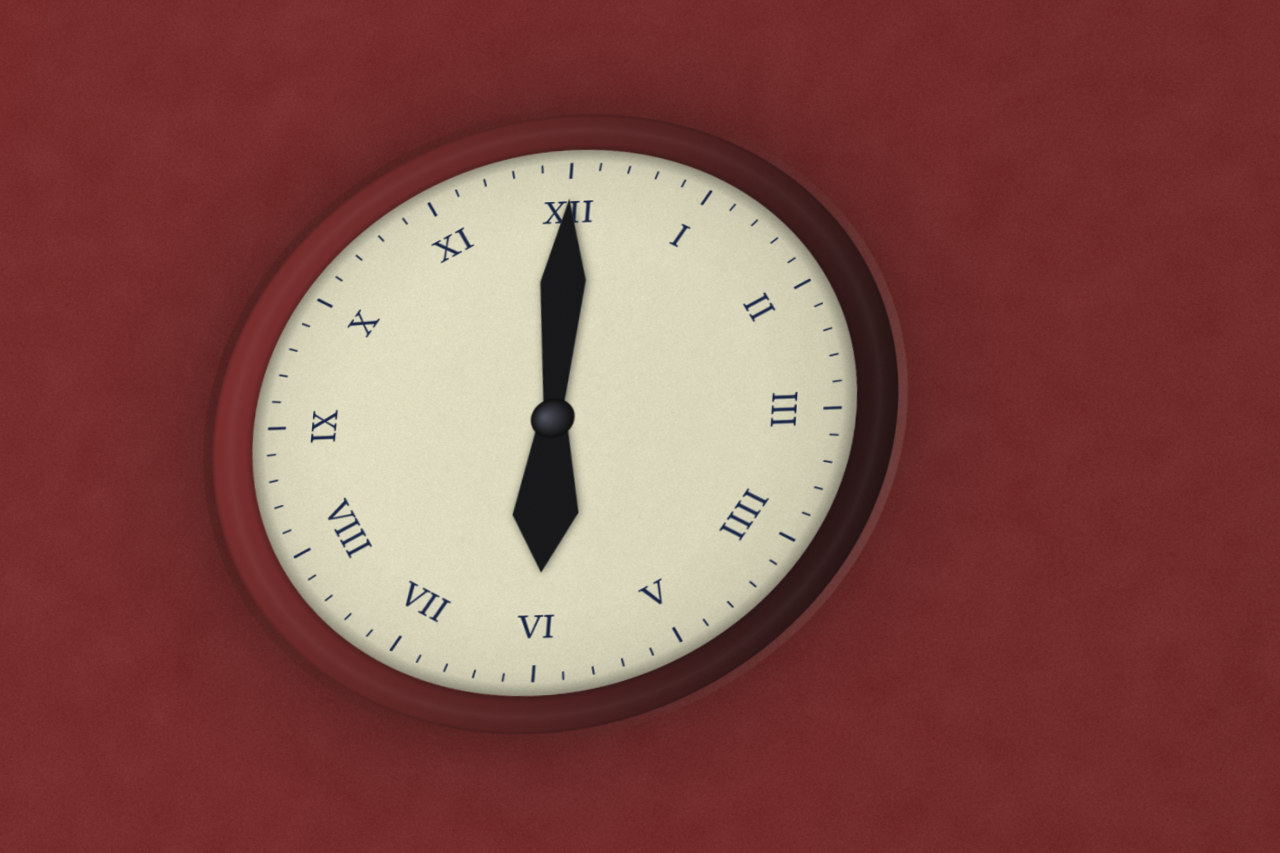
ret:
6:00
